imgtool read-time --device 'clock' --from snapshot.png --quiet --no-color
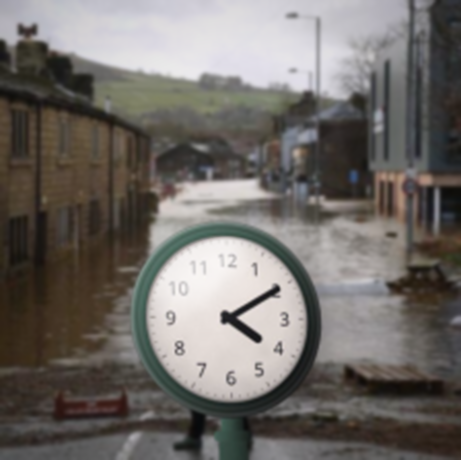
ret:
4:10
